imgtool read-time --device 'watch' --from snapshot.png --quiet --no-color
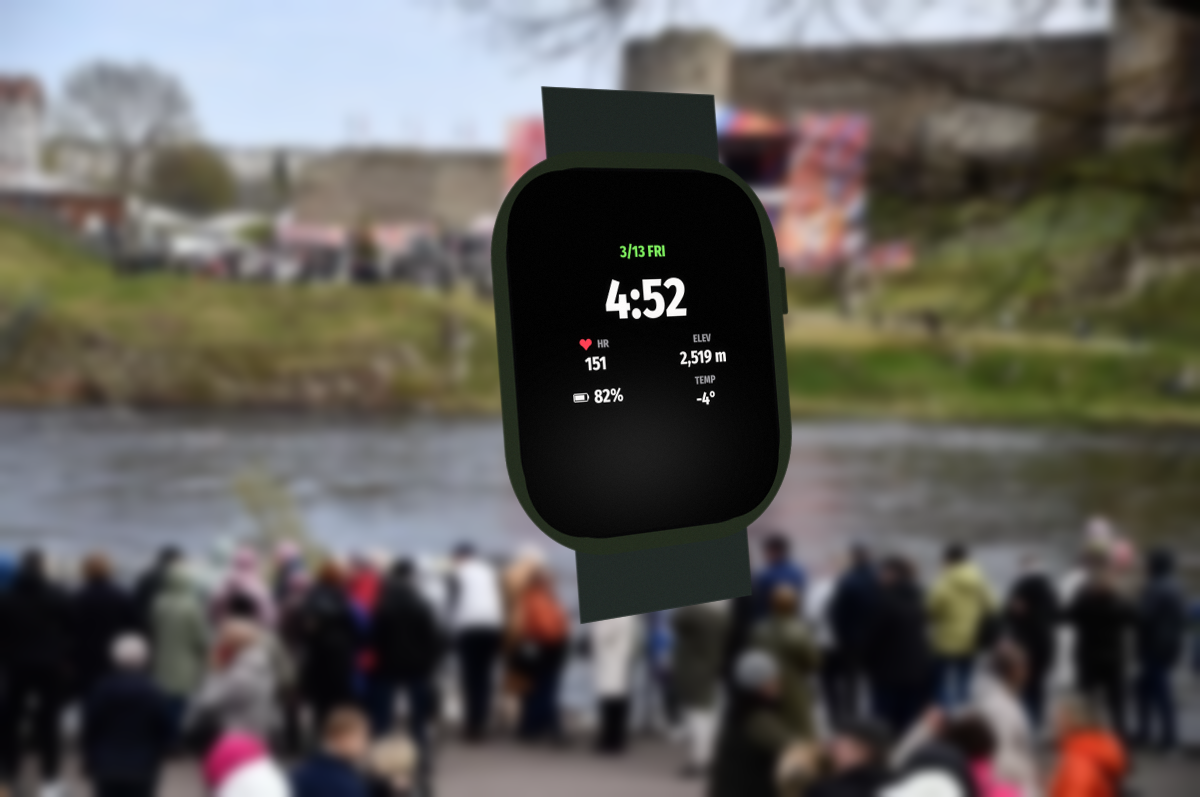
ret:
4:52
